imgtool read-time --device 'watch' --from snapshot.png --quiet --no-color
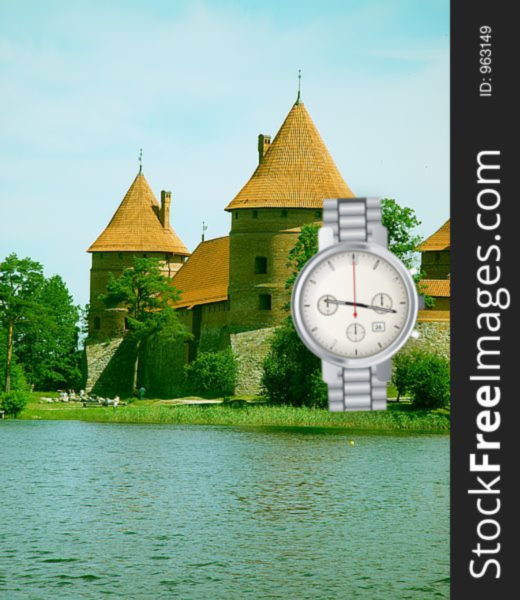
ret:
9:17
